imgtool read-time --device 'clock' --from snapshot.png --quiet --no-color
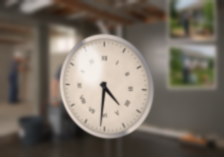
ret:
4:31
